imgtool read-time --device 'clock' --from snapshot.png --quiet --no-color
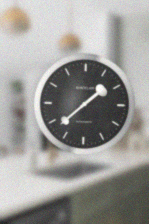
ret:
1:38
